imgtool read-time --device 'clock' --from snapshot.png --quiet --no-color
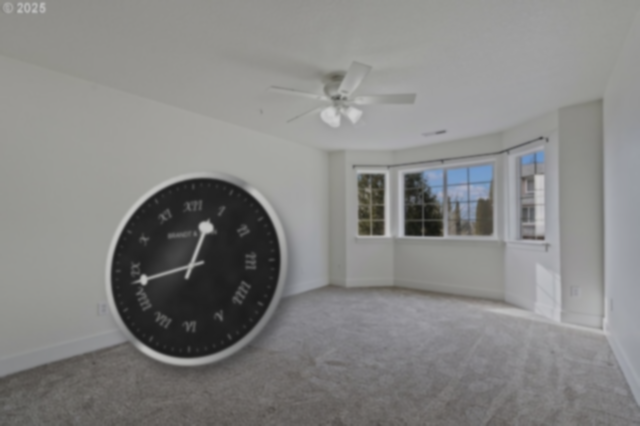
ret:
12:43
